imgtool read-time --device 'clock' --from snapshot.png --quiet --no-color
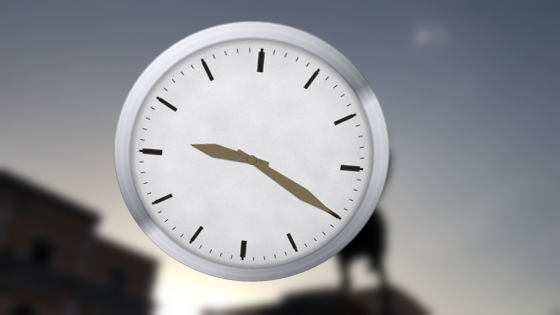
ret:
9:20
